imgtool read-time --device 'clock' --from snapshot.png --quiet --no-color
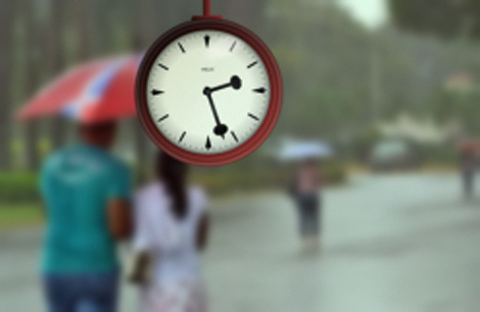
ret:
2:27
